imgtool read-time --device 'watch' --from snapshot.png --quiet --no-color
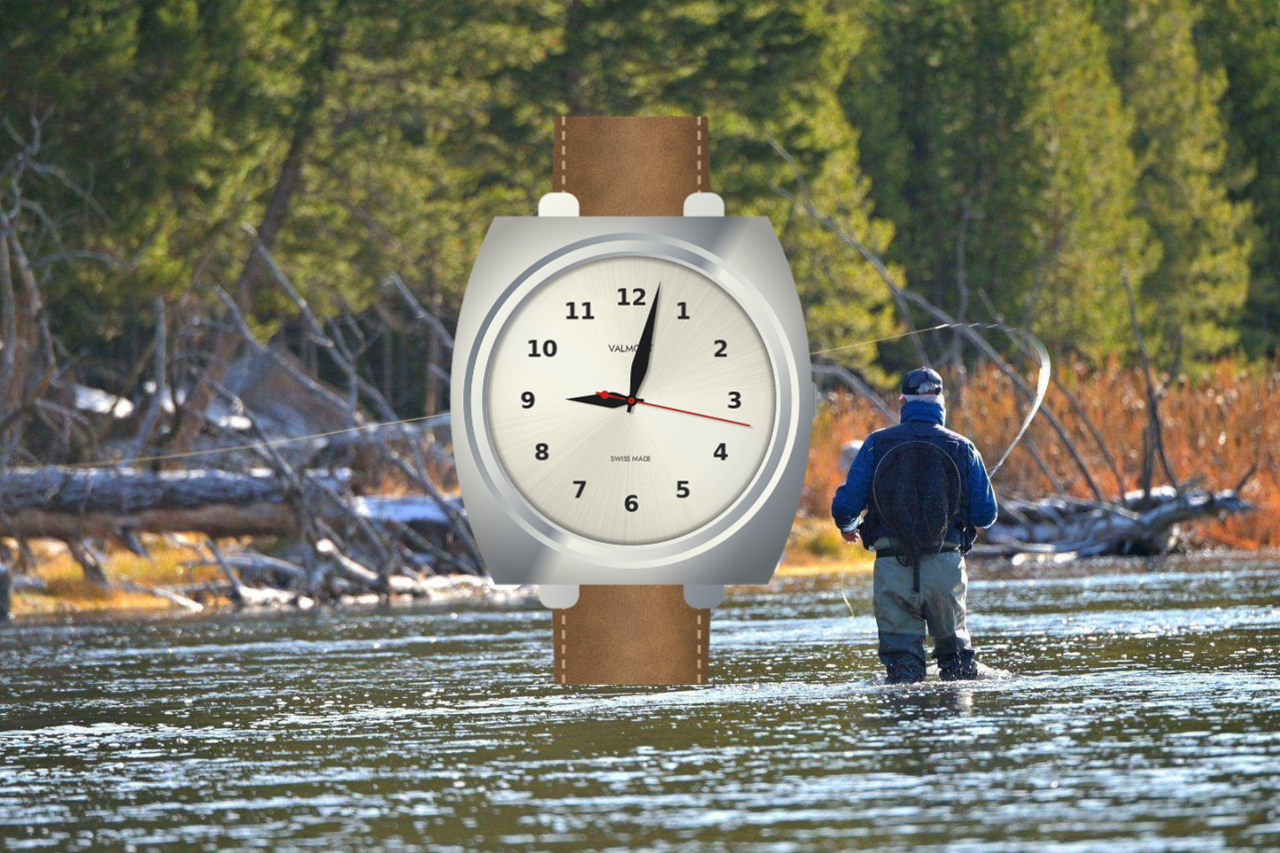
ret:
9:02:17
